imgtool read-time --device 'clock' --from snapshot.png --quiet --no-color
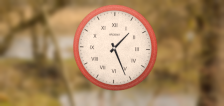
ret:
1:26
